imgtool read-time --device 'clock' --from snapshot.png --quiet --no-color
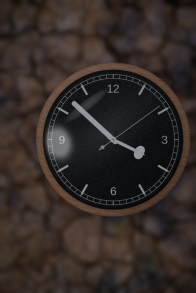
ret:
3:52:09
